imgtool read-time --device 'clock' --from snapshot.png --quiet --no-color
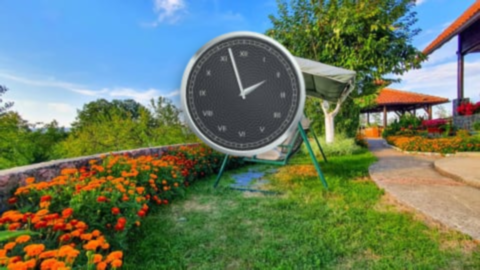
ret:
1:57
